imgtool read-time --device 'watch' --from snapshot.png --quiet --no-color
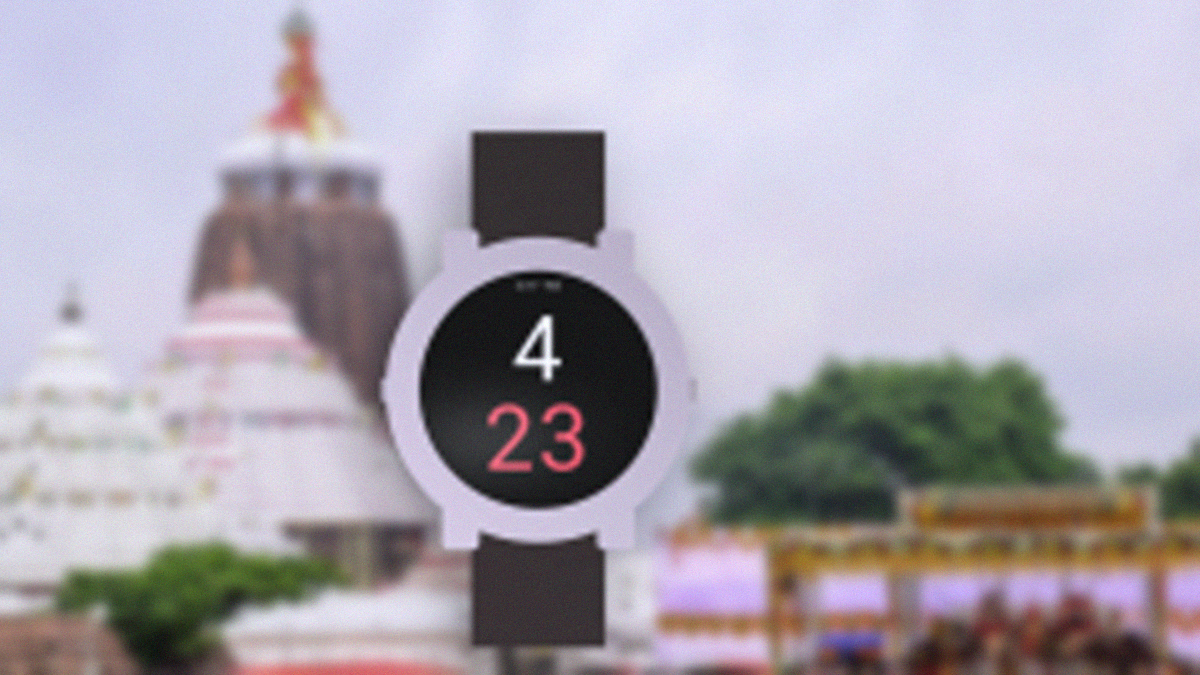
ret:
4:23
